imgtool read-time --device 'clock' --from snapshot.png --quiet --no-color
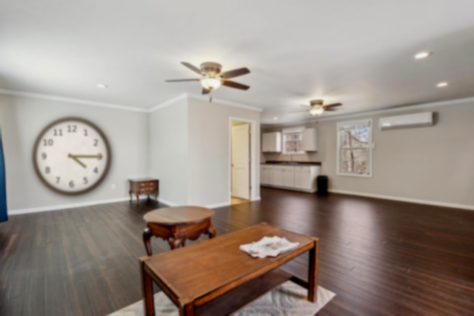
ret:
4:15
